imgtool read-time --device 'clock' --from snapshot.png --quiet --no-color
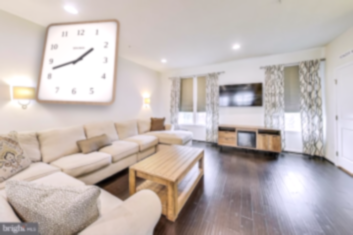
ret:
1:42
